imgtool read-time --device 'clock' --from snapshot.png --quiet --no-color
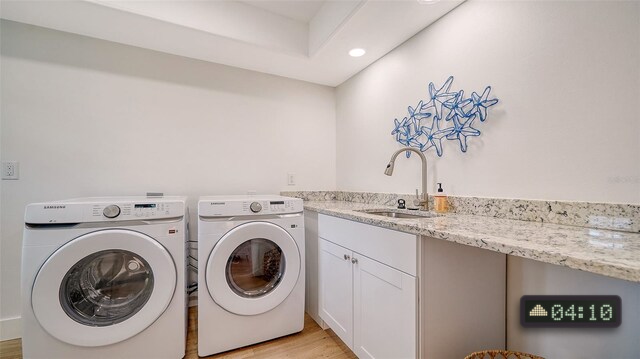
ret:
4:10
